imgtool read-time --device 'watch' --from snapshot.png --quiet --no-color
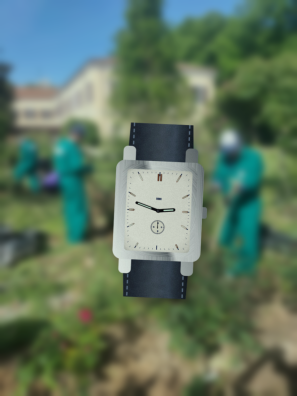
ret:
2:48
